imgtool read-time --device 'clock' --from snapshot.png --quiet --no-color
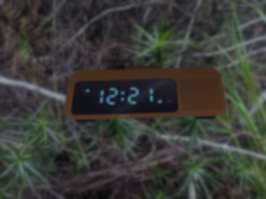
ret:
12:21
